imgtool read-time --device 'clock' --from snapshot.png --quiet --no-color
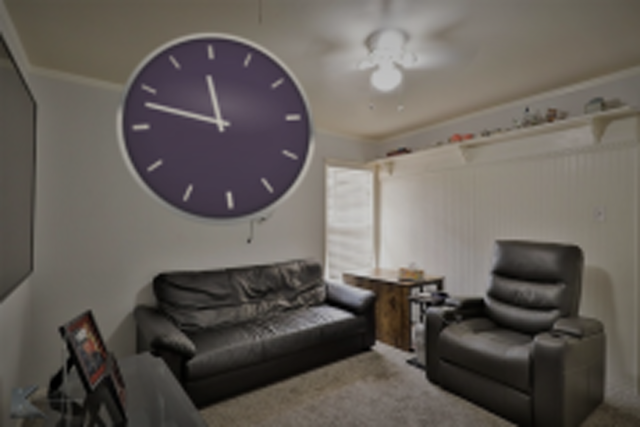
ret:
11:48
